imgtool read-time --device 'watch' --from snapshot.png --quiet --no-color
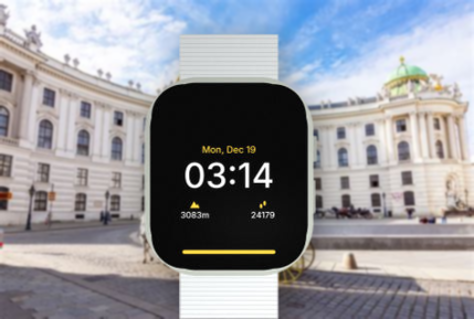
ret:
3:14
